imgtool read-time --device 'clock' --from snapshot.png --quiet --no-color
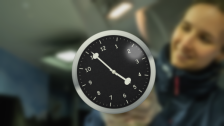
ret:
4:56
